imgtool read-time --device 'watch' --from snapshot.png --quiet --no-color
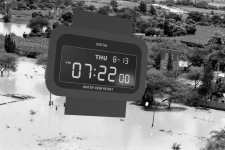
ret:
7:22:00
